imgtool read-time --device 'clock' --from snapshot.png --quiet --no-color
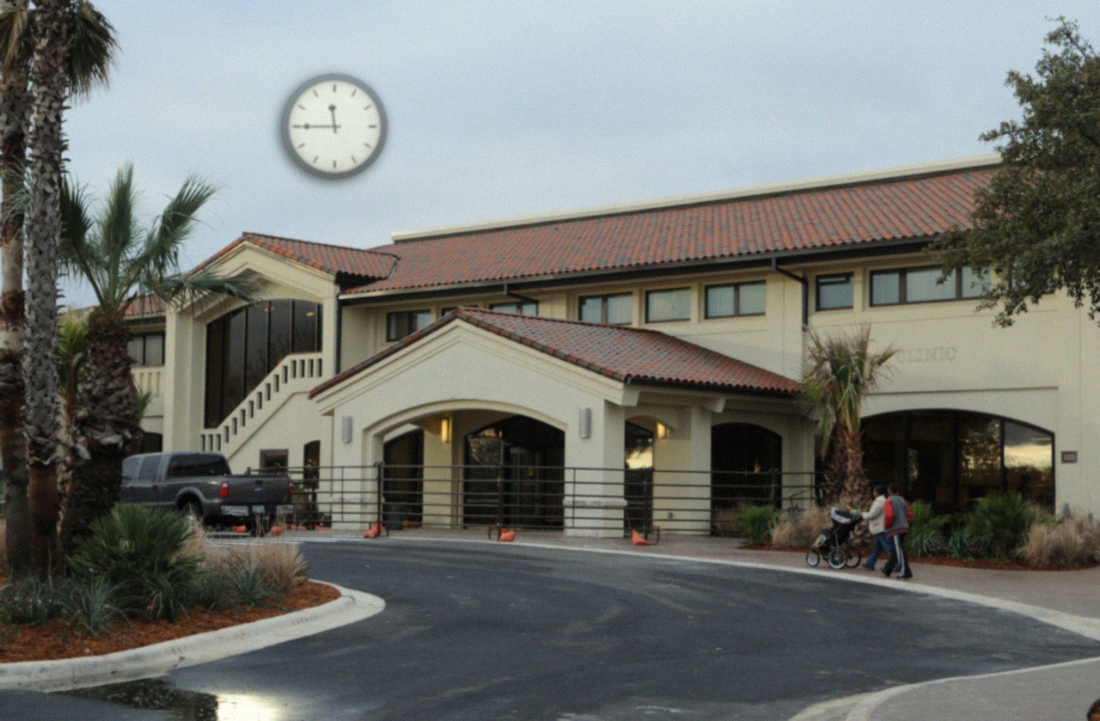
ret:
11:45
